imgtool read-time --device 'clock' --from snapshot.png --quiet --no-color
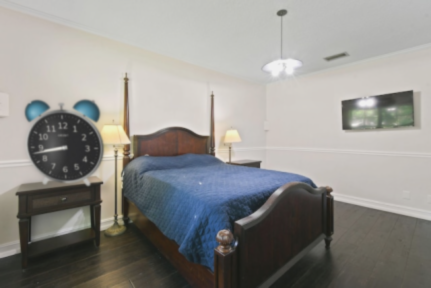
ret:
8:43
